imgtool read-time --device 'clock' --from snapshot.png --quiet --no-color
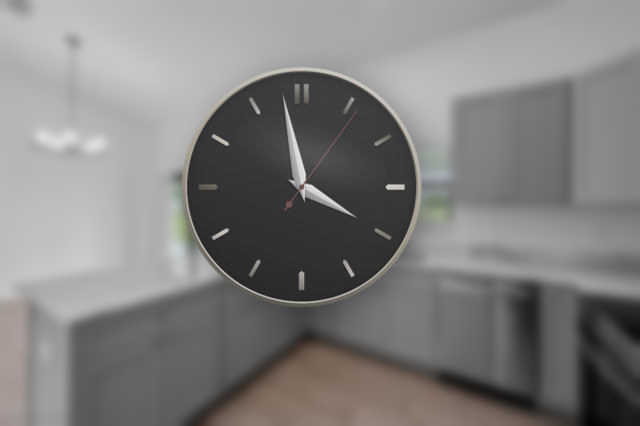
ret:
3:58:06
